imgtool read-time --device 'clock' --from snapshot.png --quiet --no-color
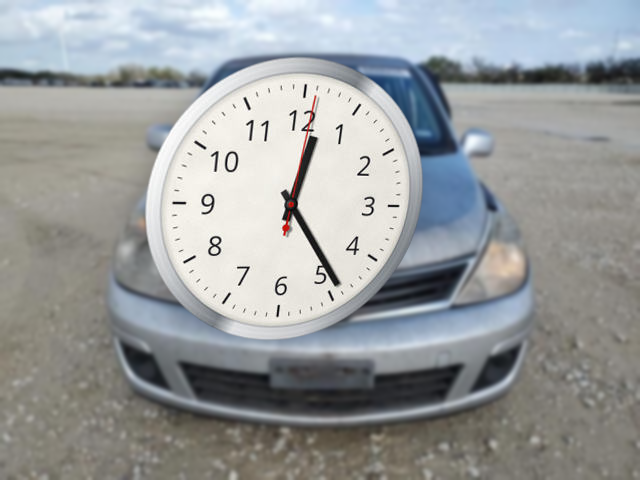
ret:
12:24:01
